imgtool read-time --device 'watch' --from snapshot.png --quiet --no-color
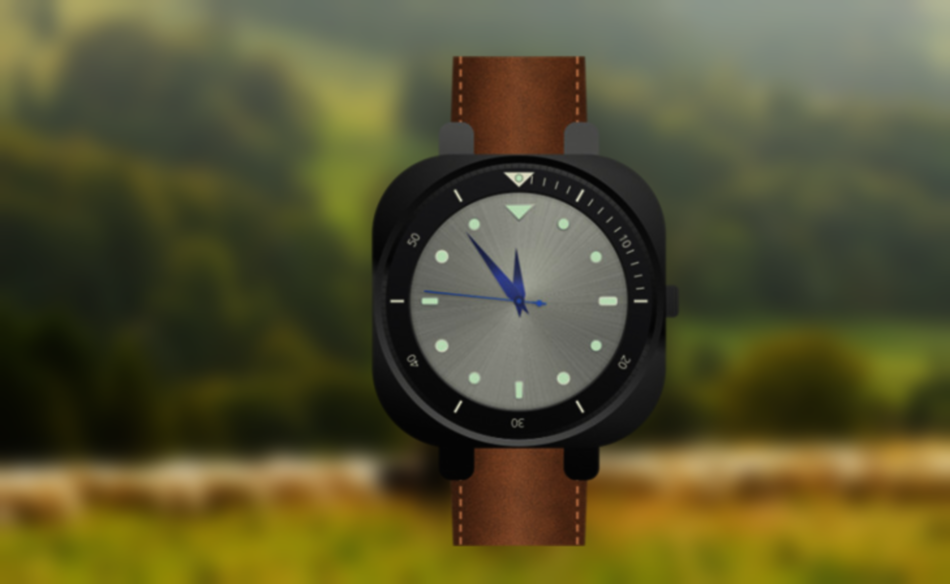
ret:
11:53:46
